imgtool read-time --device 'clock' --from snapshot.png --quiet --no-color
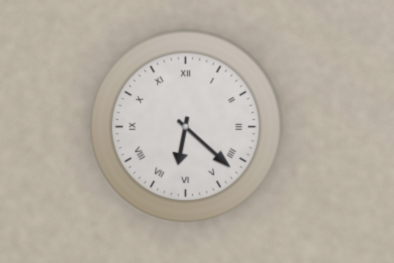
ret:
6:22
